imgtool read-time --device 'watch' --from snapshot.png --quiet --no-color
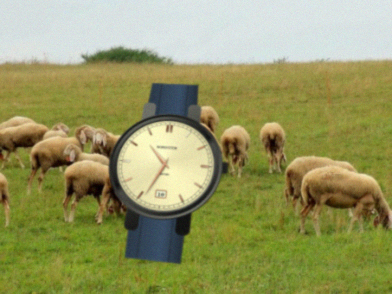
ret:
10:34
